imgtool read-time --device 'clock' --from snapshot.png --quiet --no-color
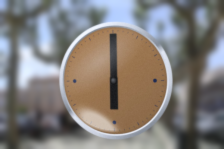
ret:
6:00
